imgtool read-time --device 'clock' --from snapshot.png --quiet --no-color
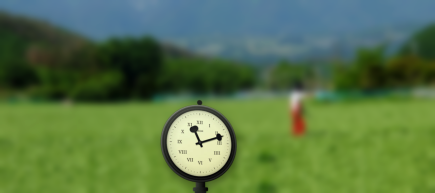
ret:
11:12
